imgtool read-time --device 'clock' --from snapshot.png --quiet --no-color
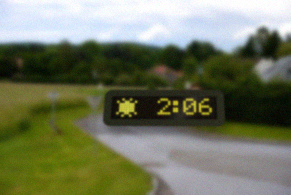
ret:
2:06
